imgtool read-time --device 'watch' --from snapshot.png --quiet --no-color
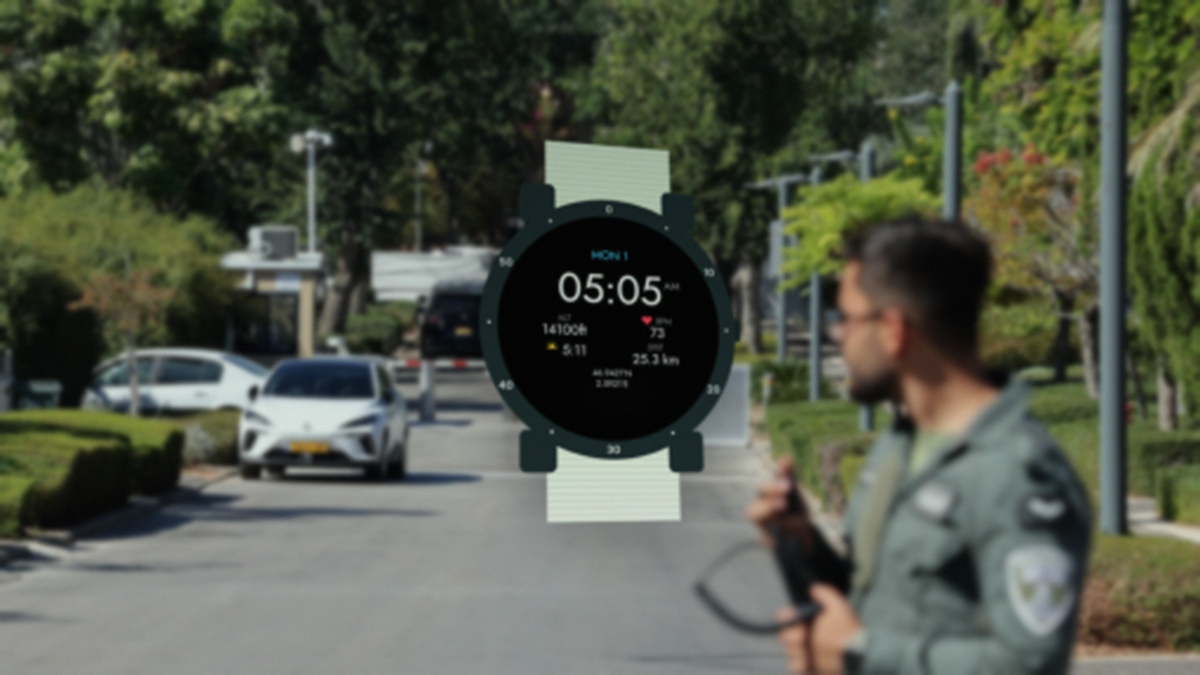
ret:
5:05
